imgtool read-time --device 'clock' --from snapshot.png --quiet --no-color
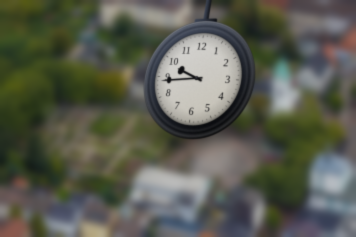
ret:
9:44
